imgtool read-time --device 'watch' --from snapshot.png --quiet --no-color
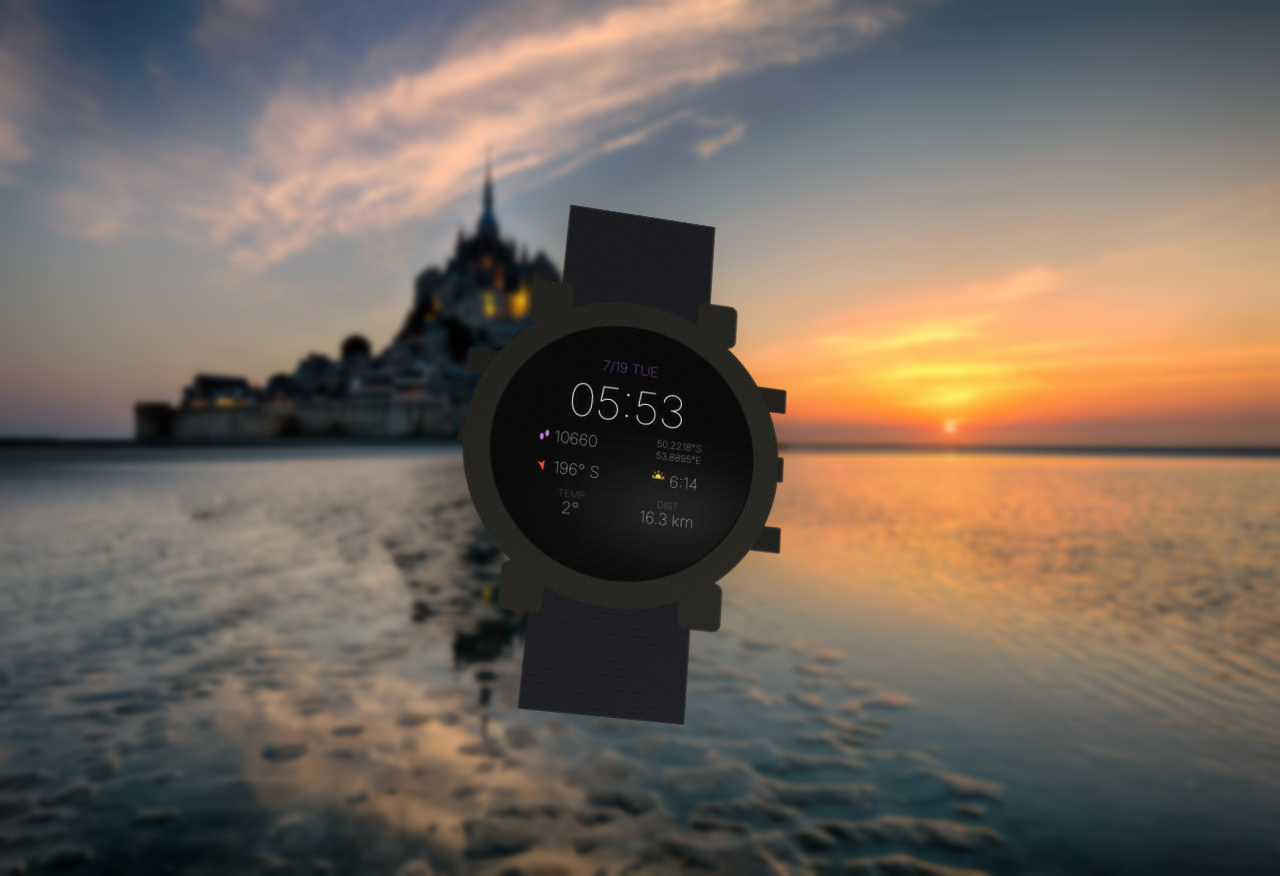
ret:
5:53
